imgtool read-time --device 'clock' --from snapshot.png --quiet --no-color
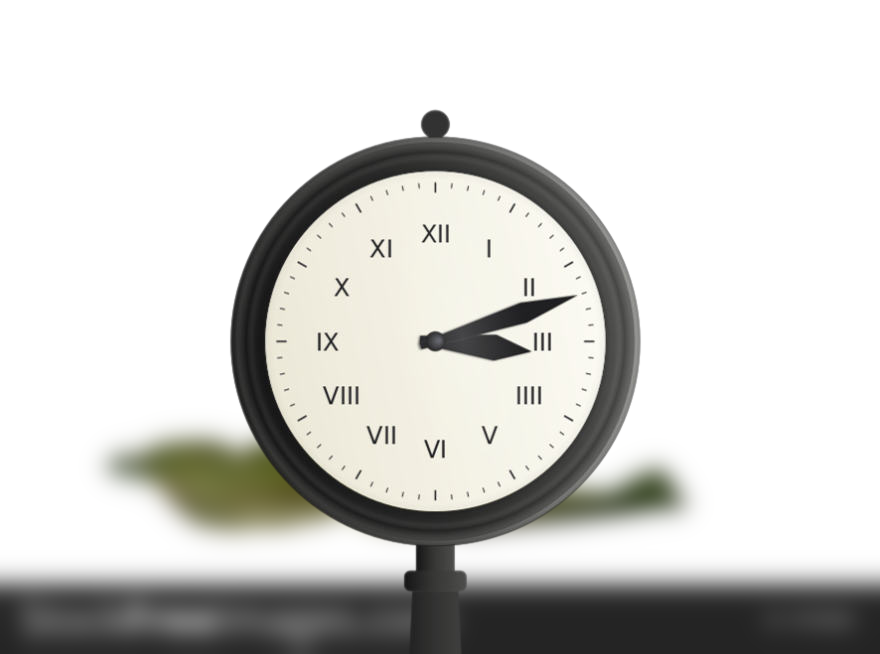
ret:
3:12
